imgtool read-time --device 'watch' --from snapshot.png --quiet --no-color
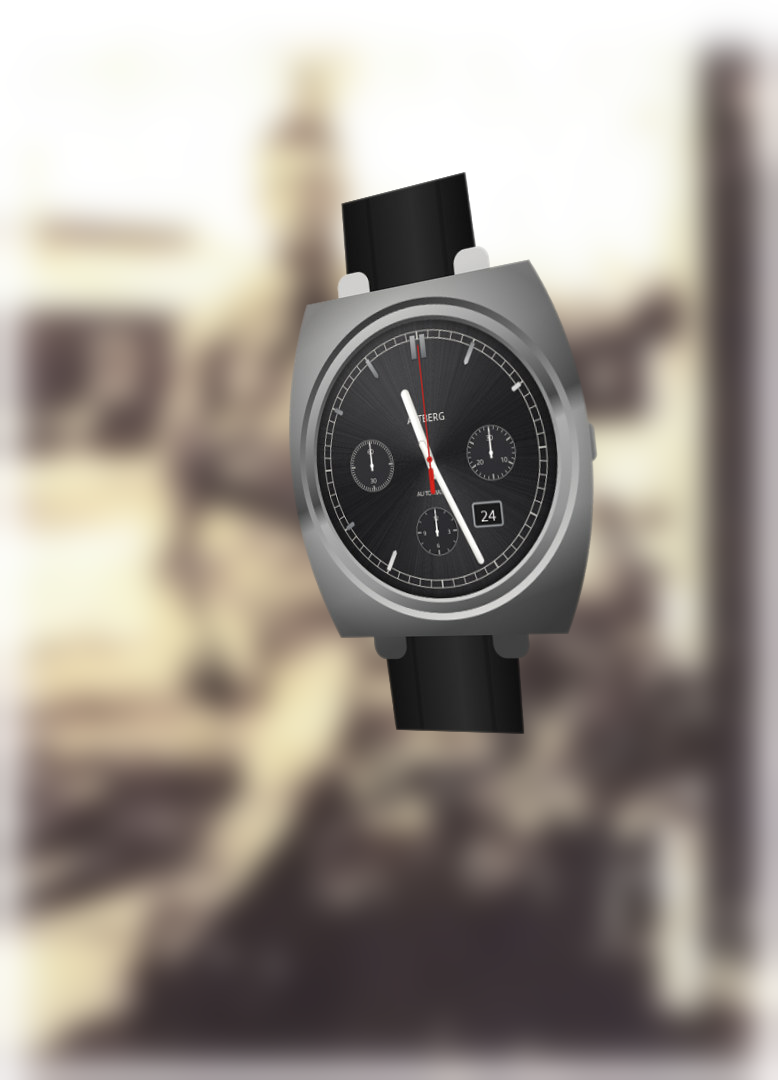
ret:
11:26
